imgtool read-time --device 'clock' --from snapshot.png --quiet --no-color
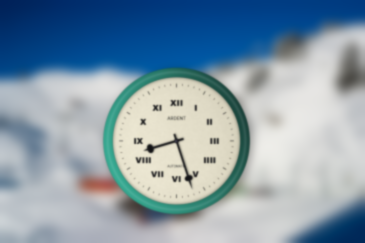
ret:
8:27
